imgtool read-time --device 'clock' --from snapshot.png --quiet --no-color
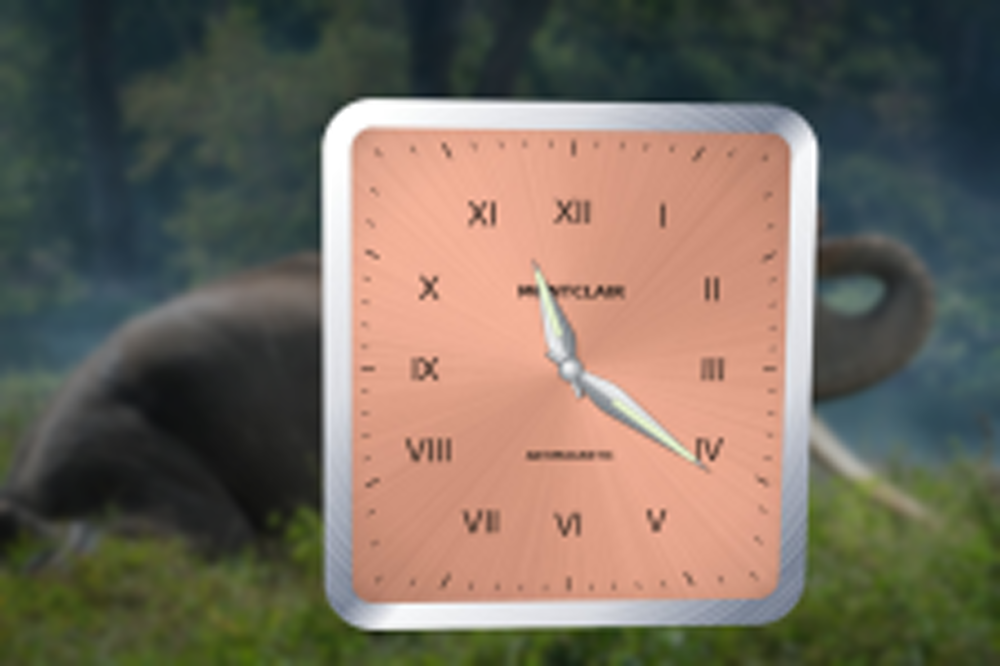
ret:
11:21
